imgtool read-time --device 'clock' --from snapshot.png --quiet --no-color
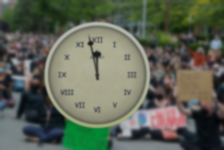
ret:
11:58
